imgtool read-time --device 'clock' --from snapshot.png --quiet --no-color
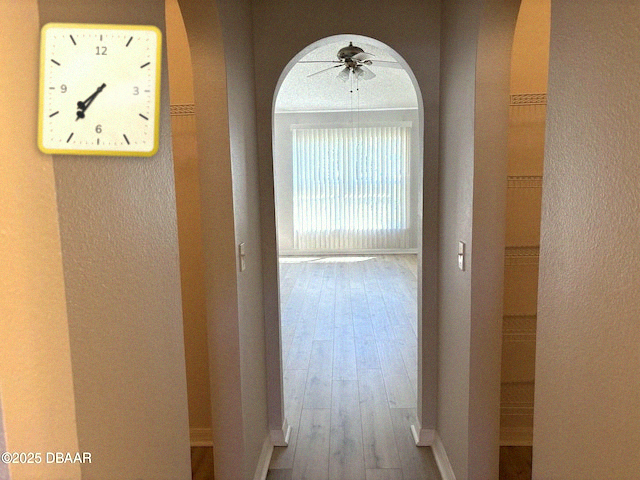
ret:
7:36
